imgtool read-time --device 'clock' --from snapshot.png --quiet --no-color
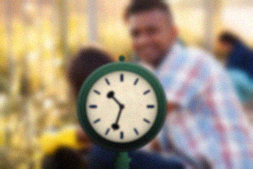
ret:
10:33
